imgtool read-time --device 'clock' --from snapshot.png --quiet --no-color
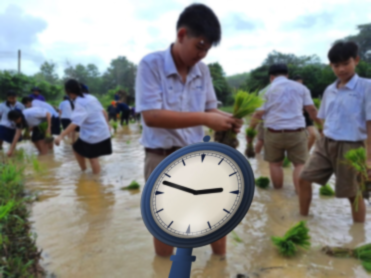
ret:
2:48
